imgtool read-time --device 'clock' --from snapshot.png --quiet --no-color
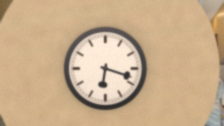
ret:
6:18
